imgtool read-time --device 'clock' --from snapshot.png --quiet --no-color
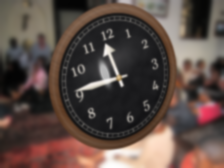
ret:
11:46
